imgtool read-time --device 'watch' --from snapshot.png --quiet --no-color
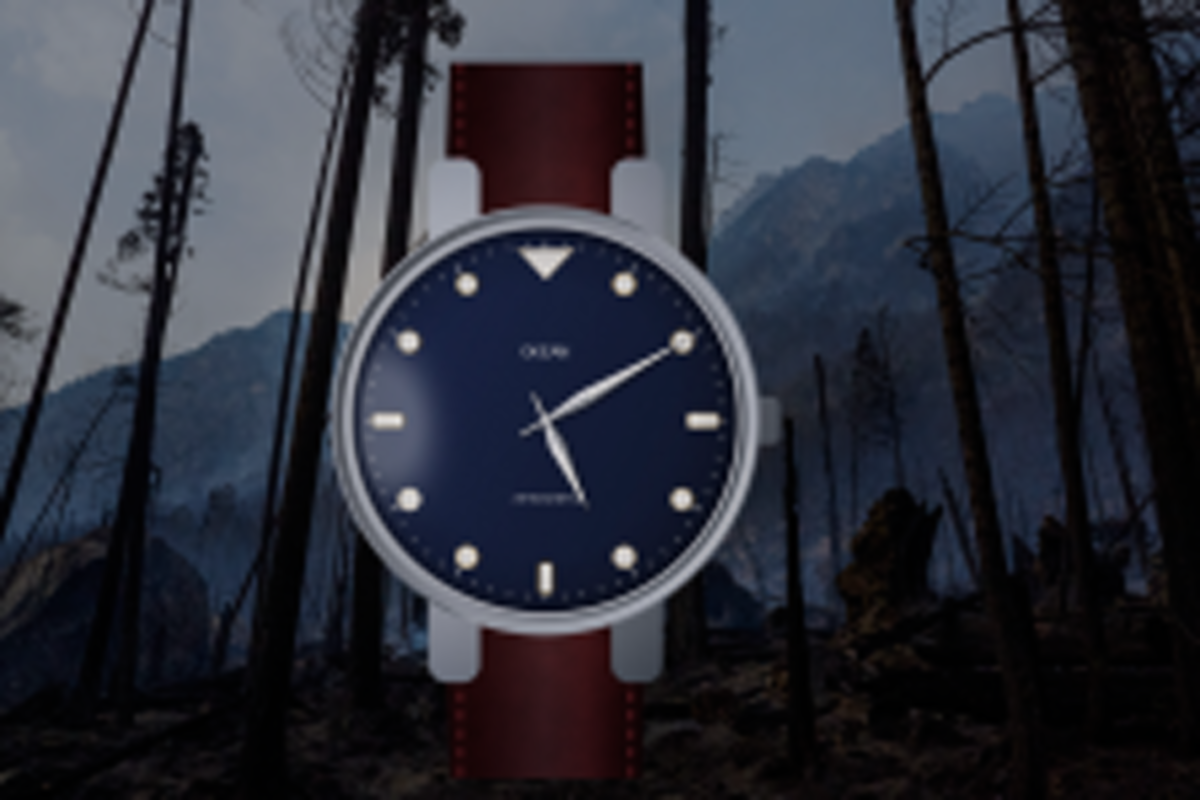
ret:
5:10
